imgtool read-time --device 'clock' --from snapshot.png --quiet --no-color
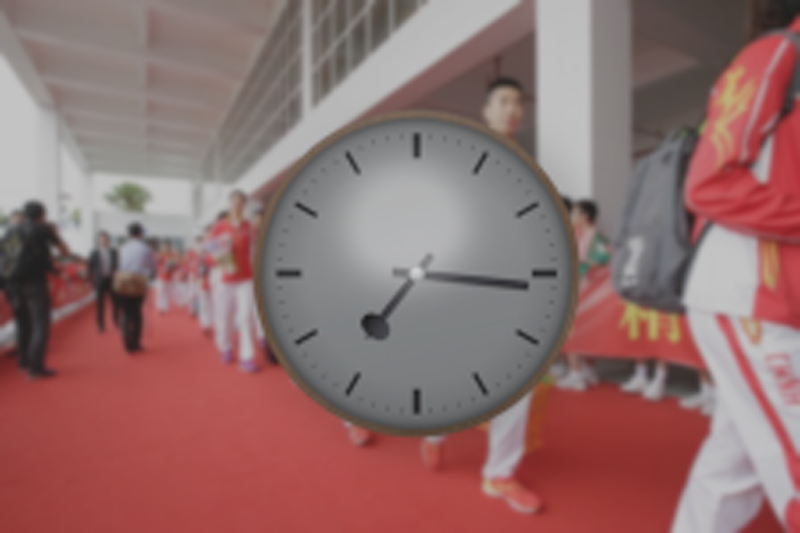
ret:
7:16
